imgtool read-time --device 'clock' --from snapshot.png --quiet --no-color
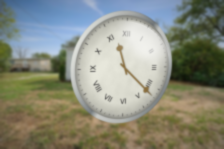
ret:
11:22
